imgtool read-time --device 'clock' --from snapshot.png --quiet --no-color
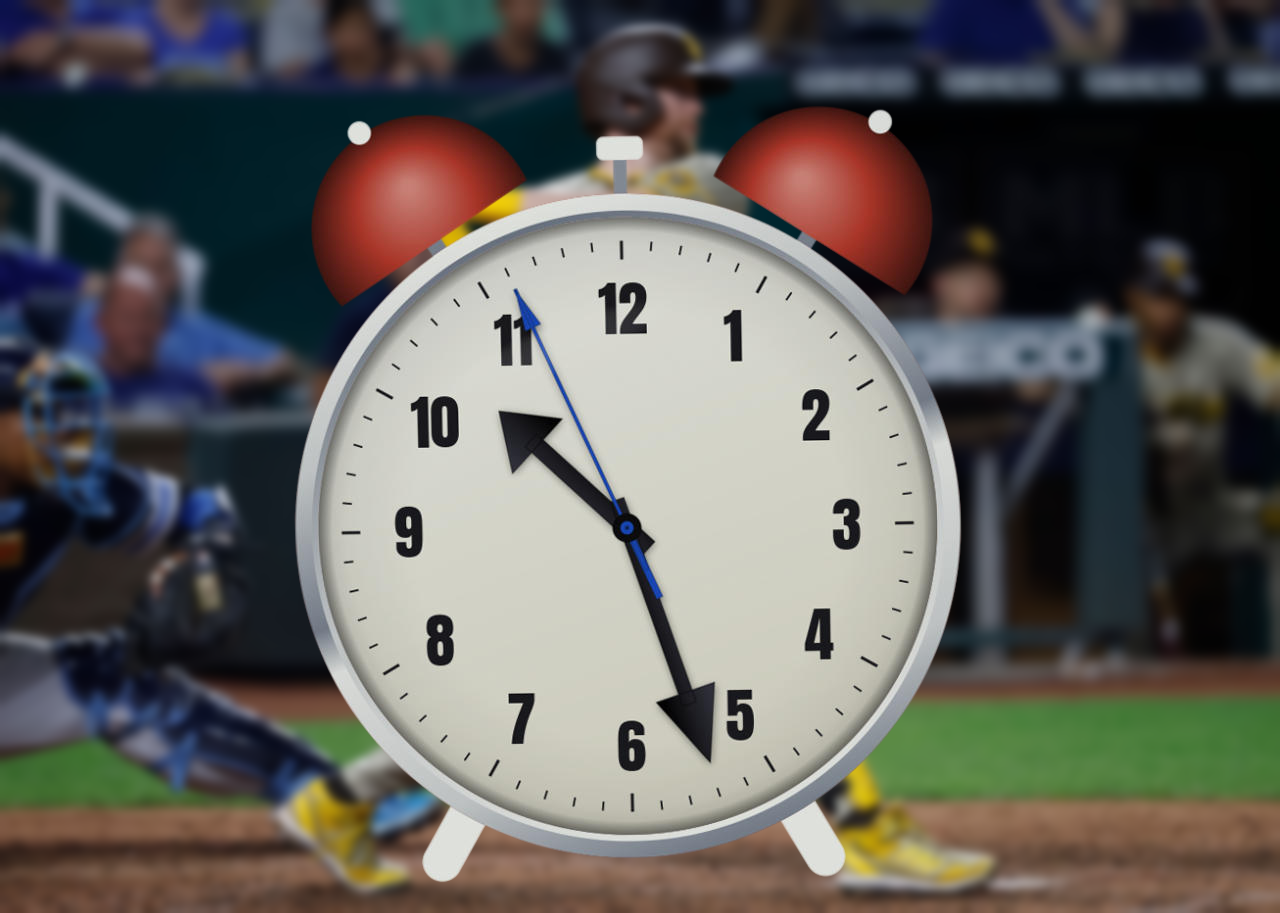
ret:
10:26:56
